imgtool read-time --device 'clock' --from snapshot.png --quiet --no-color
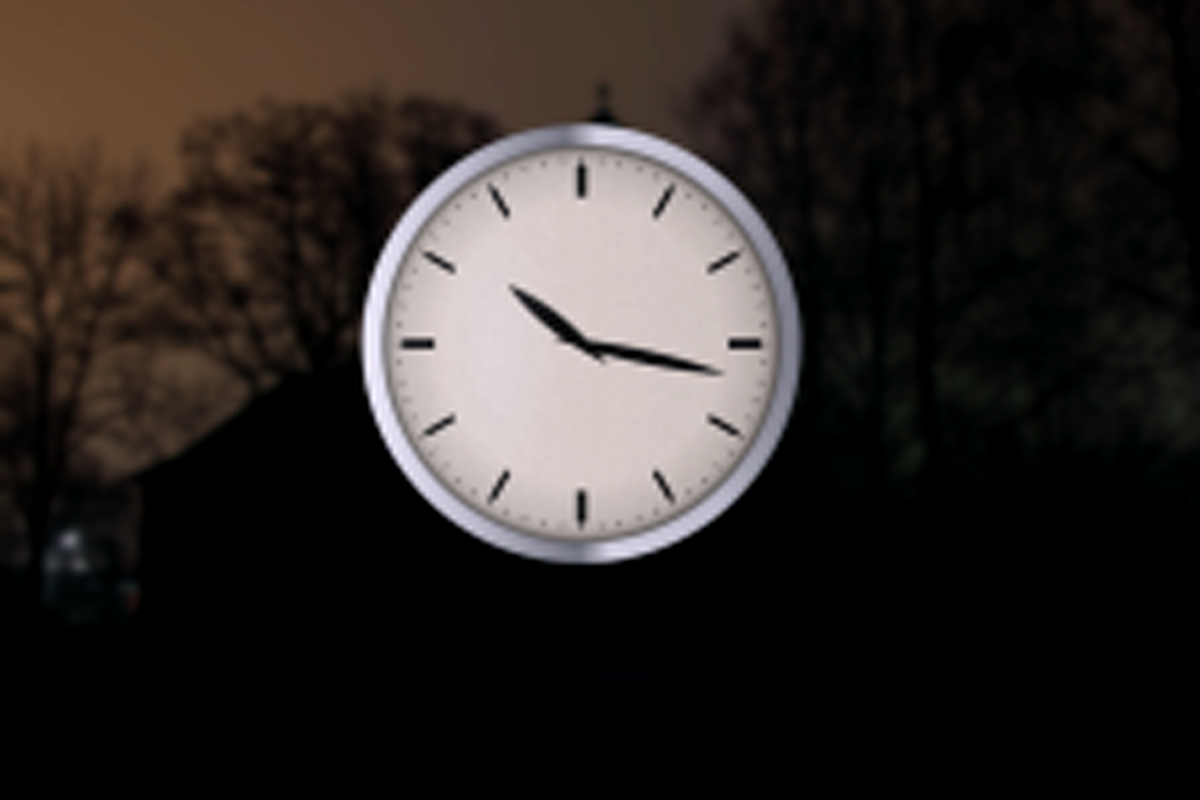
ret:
10:17
